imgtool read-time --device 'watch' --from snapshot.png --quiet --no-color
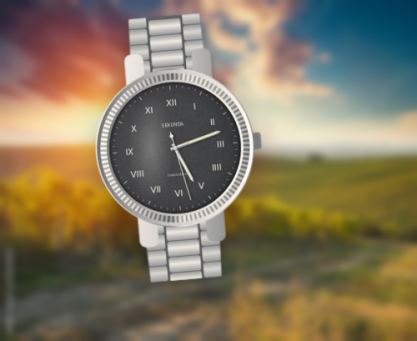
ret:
5:12:28
